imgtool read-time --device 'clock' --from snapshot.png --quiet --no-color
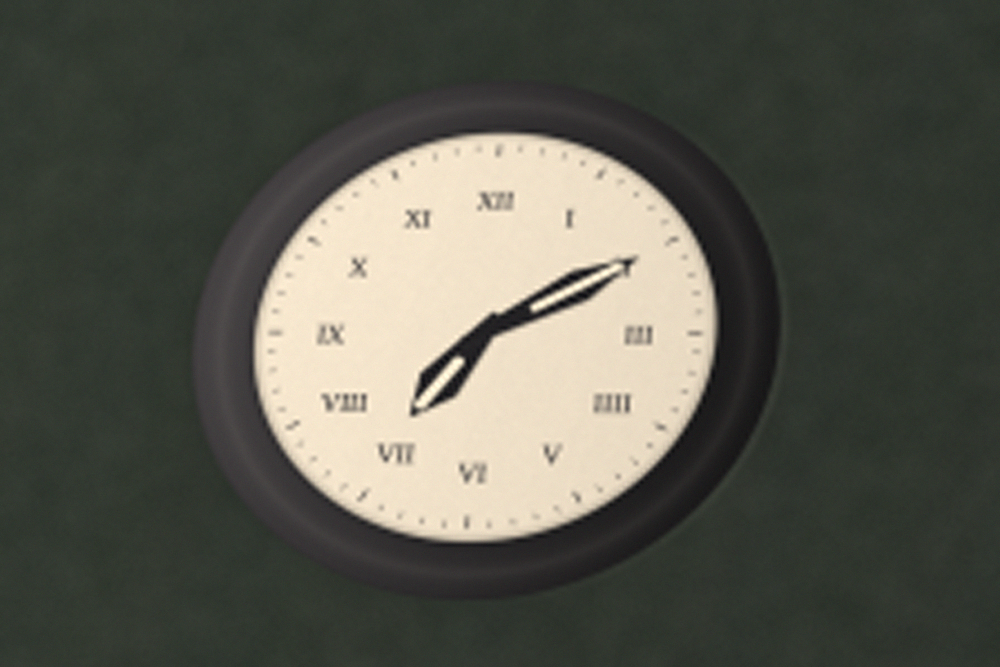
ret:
7:10
